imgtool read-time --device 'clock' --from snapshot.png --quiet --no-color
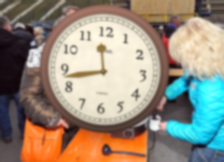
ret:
11:43
